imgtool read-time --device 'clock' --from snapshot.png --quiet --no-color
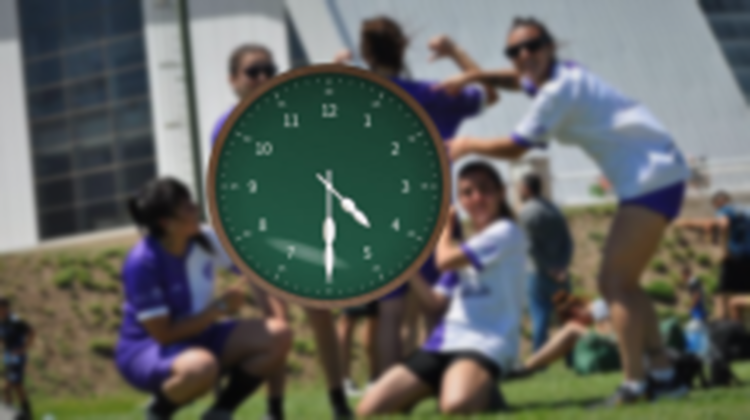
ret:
4:30
